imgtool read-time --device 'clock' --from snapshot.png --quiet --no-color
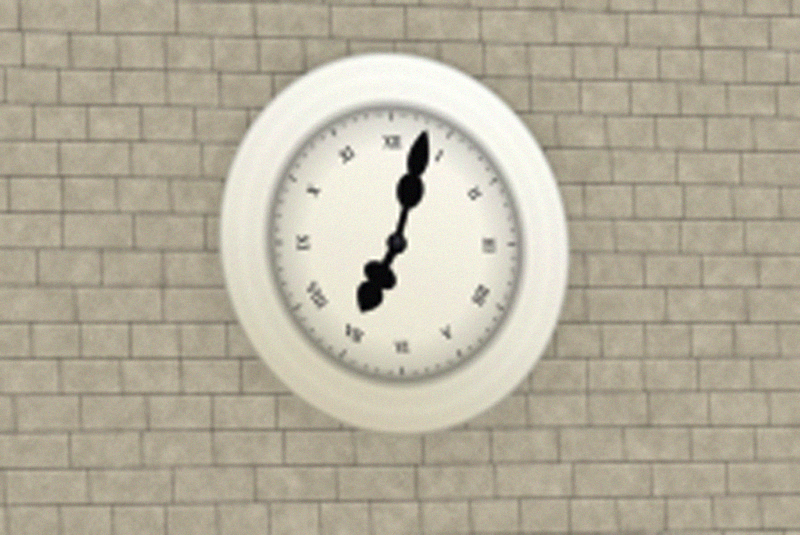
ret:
7:03
